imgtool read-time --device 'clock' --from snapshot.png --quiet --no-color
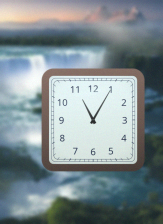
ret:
11:05
